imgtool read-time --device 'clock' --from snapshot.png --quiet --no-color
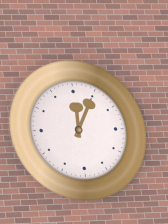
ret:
12:05
